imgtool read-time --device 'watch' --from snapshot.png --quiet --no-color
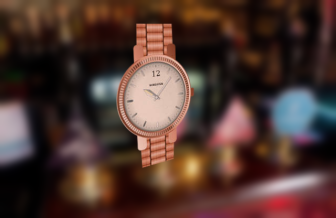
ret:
10:07
